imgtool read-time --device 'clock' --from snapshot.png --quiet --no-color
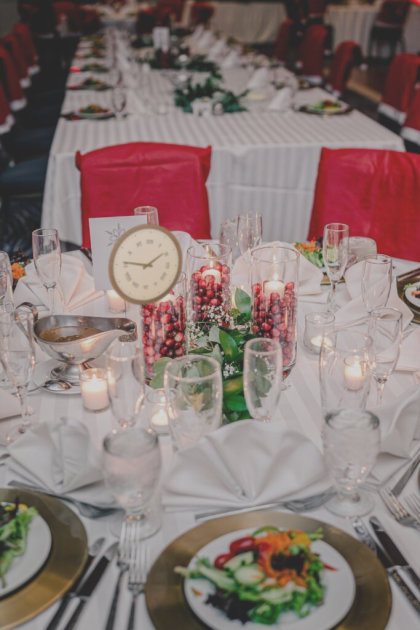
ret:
1:46
